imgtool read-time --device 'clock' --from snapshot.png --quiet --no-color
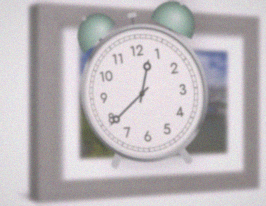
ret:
12:39
